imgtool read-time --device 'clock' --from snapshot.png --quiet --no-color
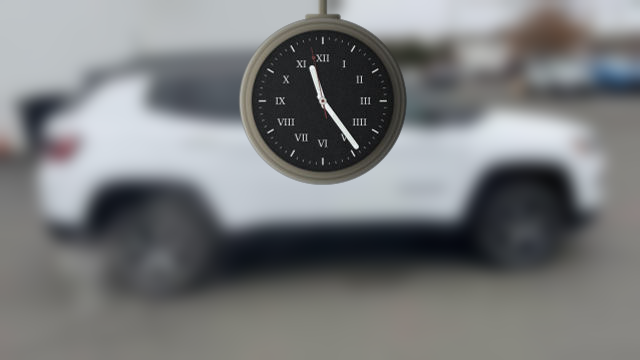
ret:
11:23:58
